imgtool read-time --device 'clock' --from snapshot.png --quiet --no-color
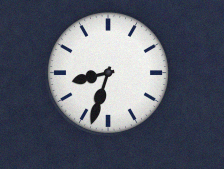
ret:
8:33
